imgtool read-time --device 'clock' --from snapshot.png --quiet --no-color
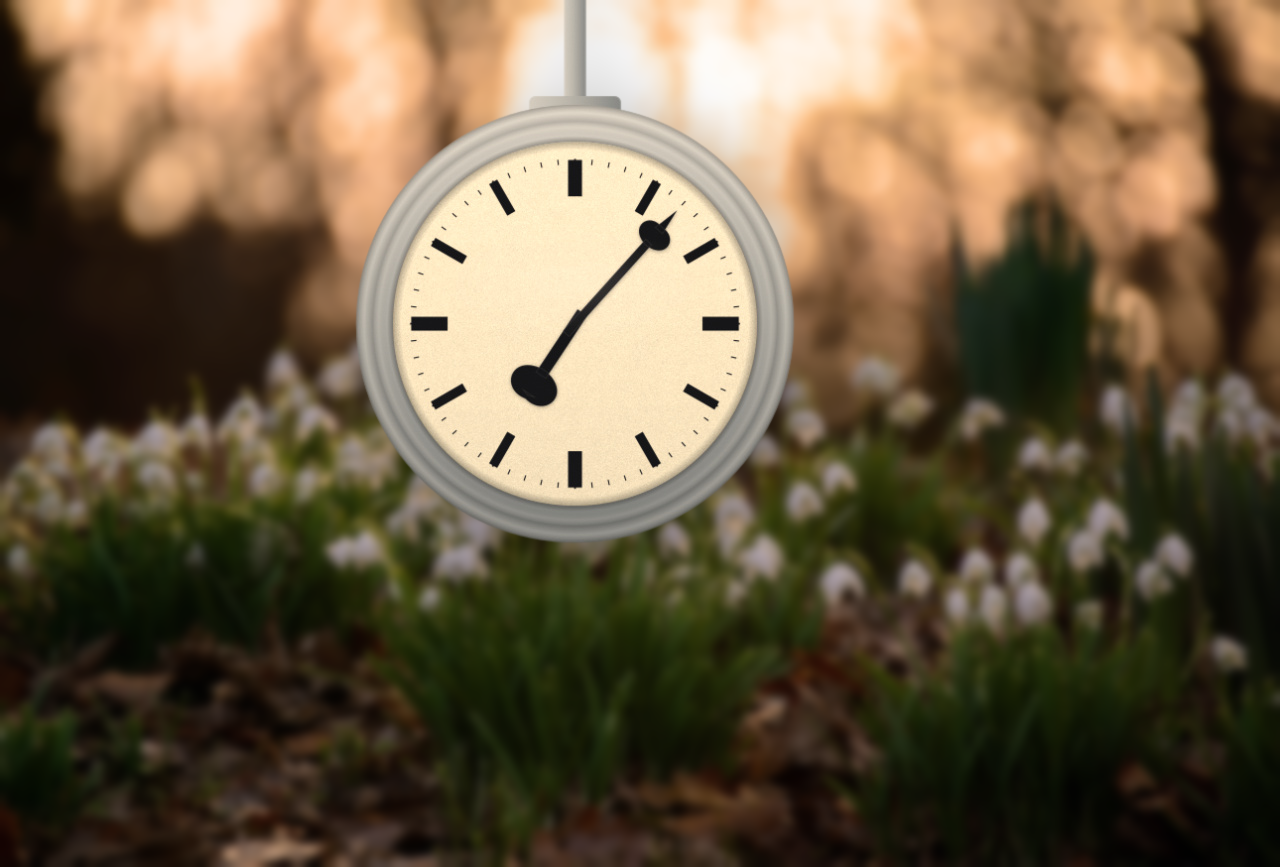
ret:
7:07
